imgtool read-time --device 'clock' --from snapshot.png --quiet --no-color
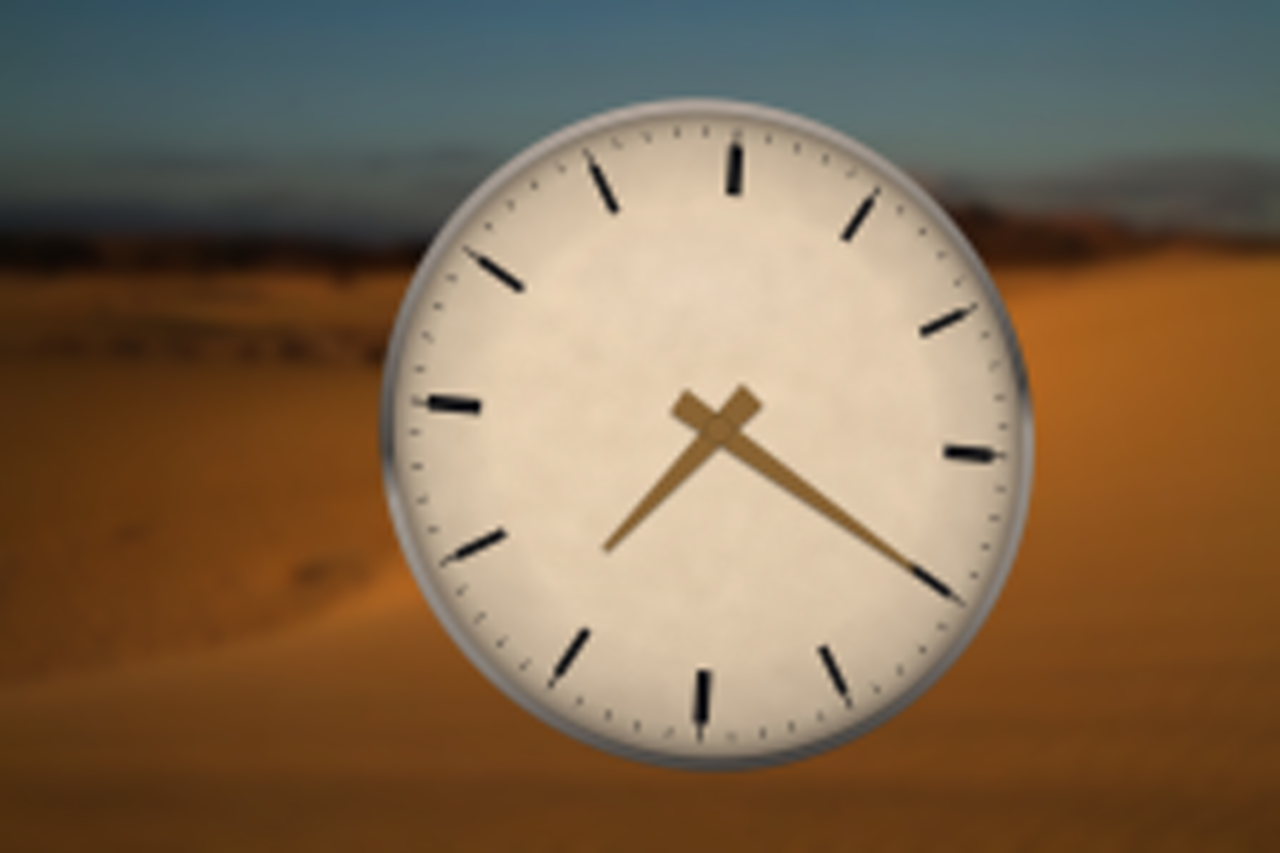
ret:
7:20
